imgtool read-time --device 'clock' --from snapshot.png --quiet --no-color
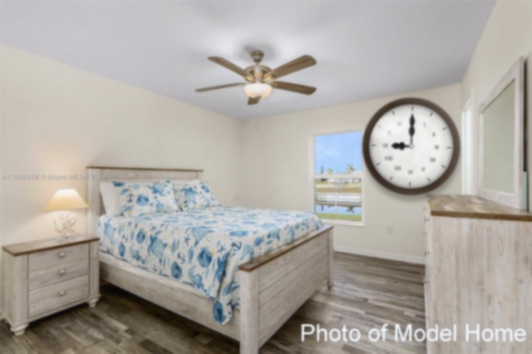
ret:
9:00
